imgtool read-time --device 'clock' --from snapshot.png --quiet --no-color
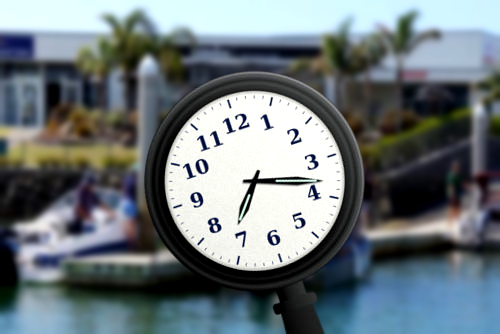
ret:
7:18
